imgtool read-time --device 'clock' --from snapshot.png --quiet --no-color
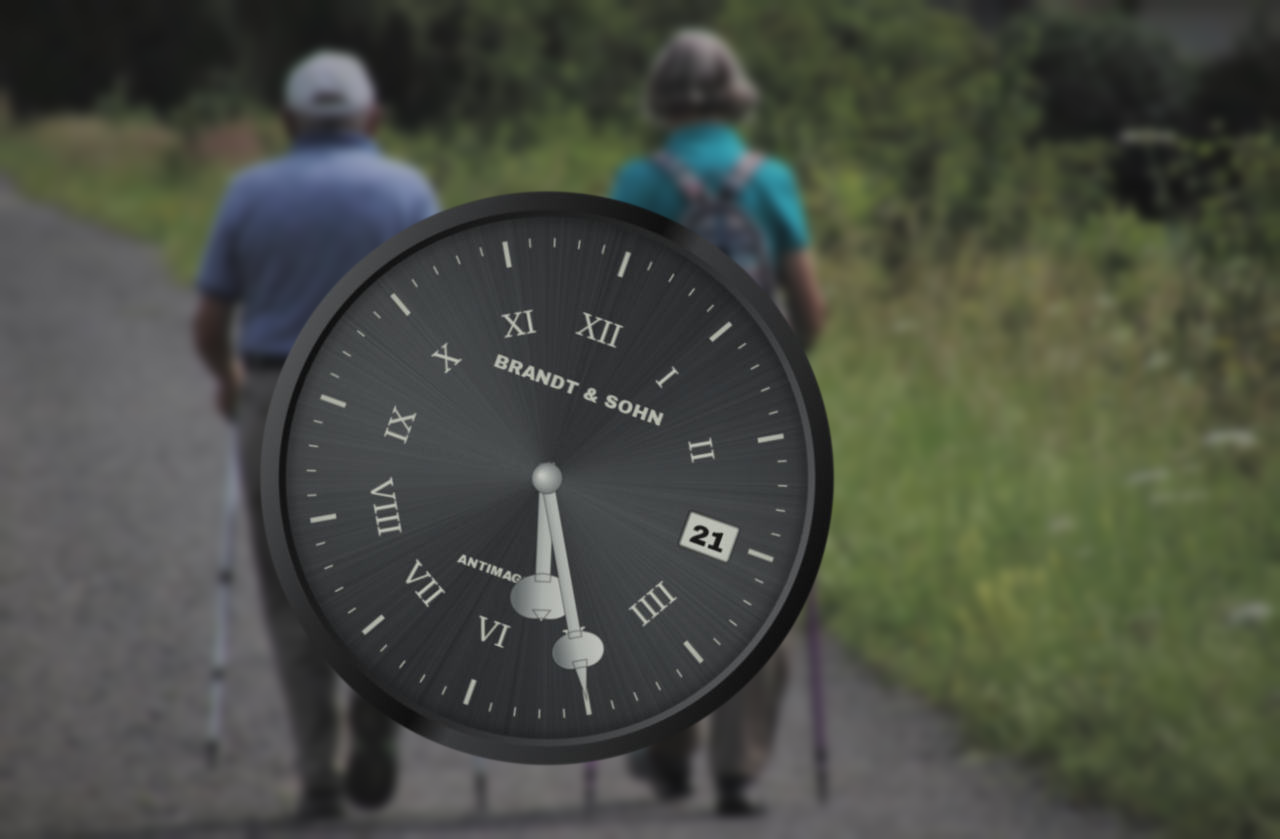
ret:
5:25
